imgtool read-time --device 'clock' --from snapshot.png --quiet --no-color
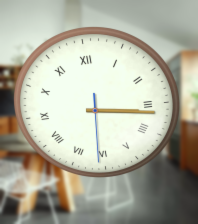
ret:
3:16:31
